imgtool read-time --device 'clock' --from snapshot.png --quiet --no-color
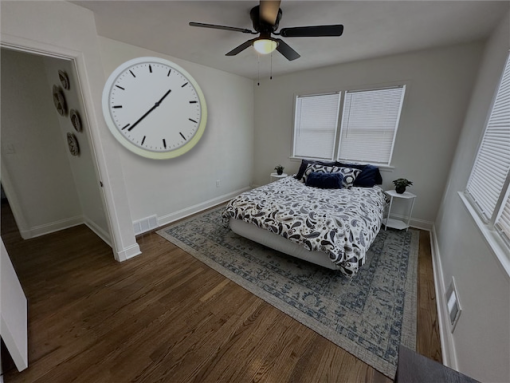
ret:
1:39
